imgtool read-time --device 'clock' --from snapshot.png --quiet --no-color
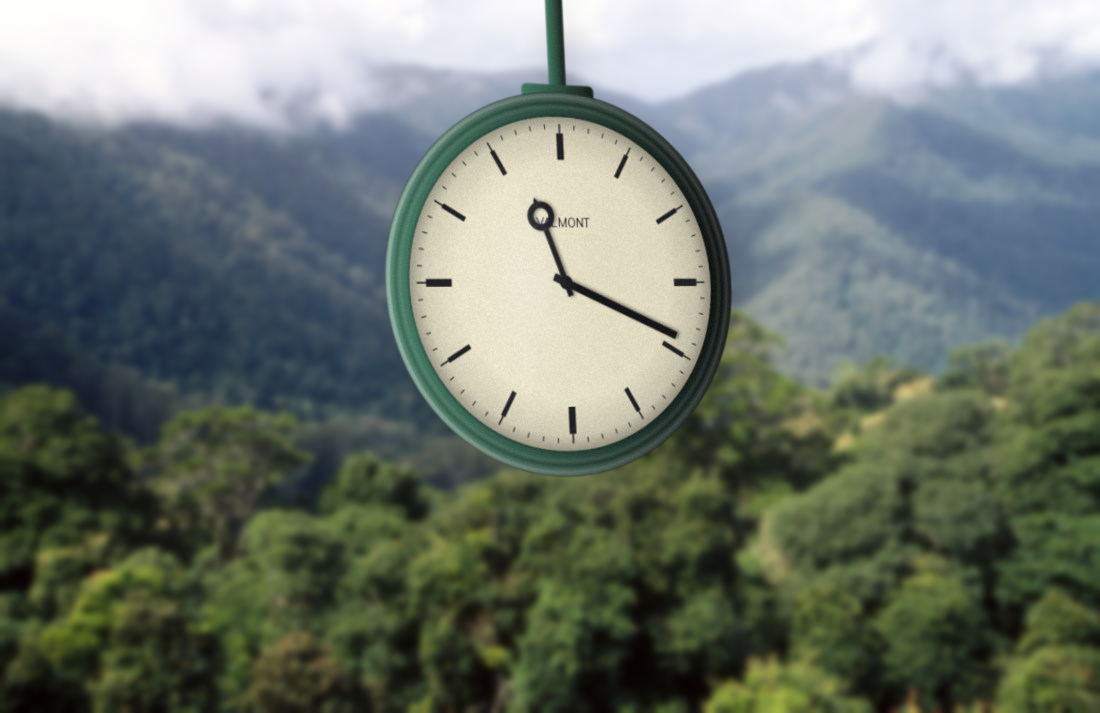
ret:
11:19
